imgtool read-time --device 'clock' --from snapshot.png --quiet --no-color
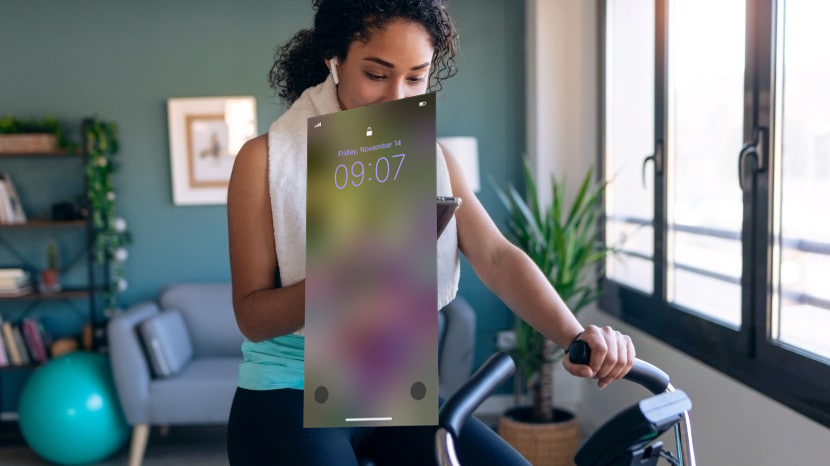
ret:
9:07
